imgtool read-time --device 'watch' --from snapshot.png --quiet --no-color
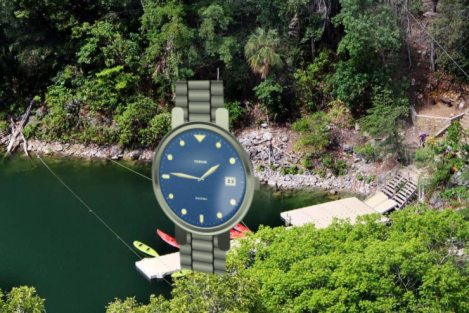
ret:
1:46
